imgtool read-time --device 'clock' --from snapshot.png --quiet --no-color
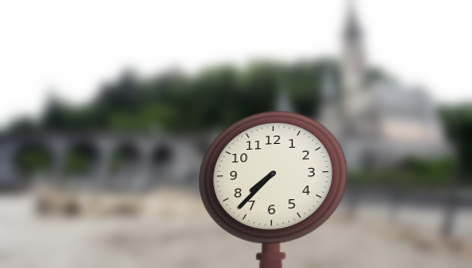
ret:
7:37
